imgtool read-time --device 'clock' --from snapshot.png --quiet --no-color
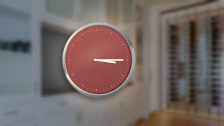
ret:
3:15
